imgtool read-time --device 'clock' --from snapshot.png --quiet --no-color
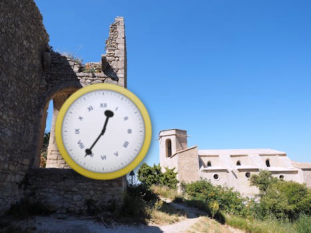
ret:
12:36
